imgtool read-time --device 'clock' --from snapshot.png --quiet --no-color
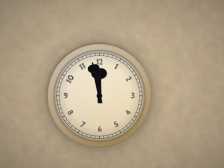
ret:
11:58
